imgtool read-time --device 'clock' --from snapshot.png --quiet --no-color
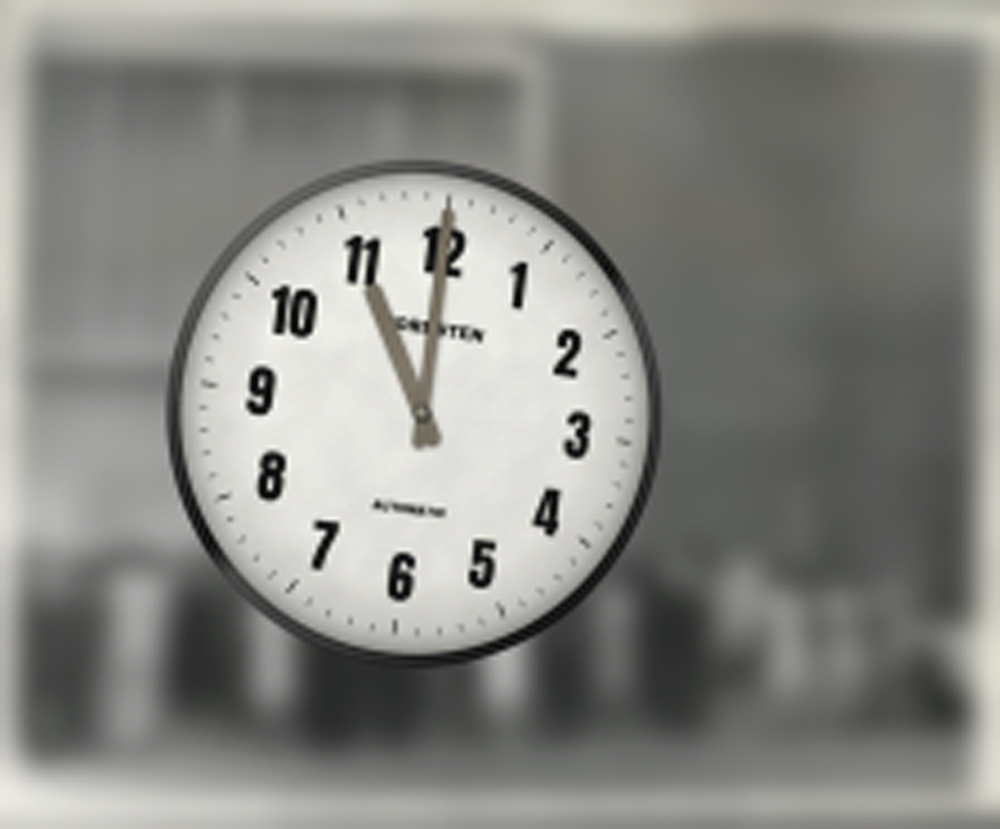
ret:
11:00
